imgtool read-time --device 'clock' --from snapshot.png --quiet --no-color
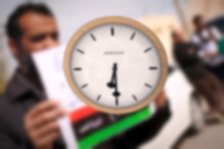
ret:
6:30
